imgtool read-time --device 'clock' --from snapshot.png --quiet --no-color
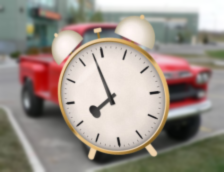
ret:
7:58
